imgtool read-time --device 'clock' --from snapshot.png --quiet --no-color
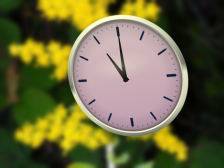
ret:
11:00
